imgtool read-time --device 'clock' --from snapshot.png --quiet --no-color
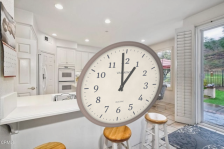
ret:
12:59
